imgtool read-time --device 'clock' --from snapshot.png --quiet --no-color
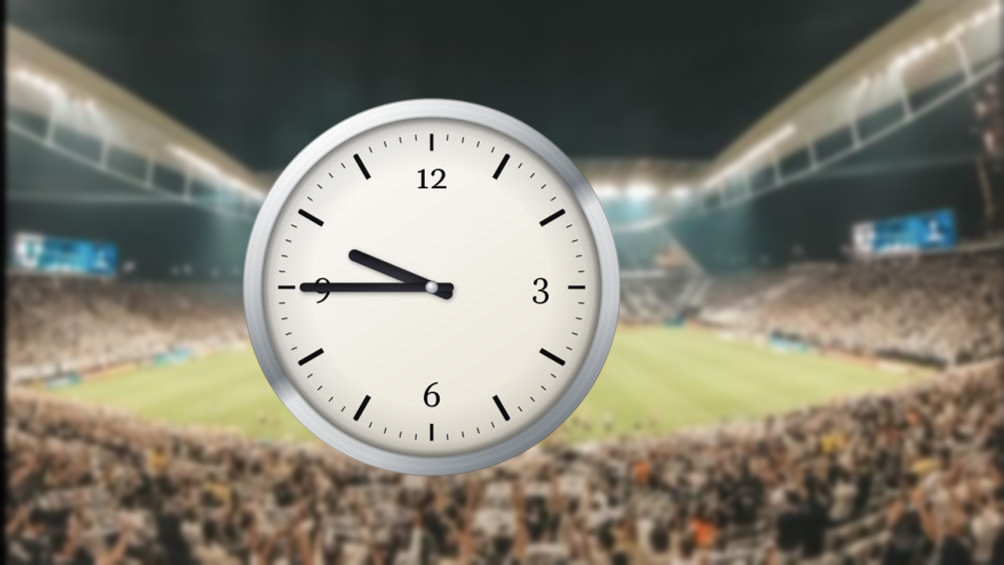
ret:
9:45
